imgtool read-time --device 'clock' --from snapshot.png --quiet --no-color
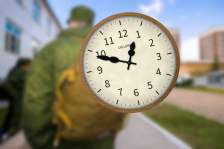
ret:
12:49
